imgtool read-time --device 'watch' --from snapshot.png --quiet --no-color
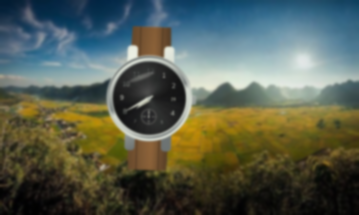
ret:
7:40
